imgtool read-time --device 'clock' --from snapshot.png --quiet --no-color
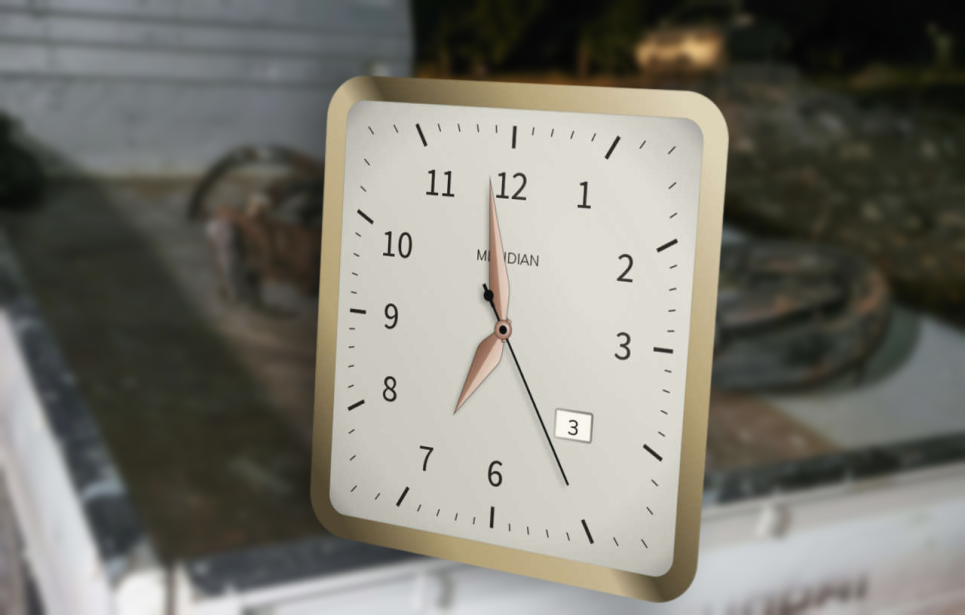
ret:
6:58:25
